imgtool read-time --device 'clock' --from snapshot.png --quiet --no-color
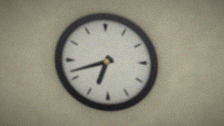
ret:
6:42
